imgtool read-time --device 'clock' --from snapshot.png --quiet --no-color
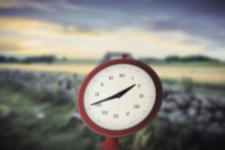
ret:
1:41
